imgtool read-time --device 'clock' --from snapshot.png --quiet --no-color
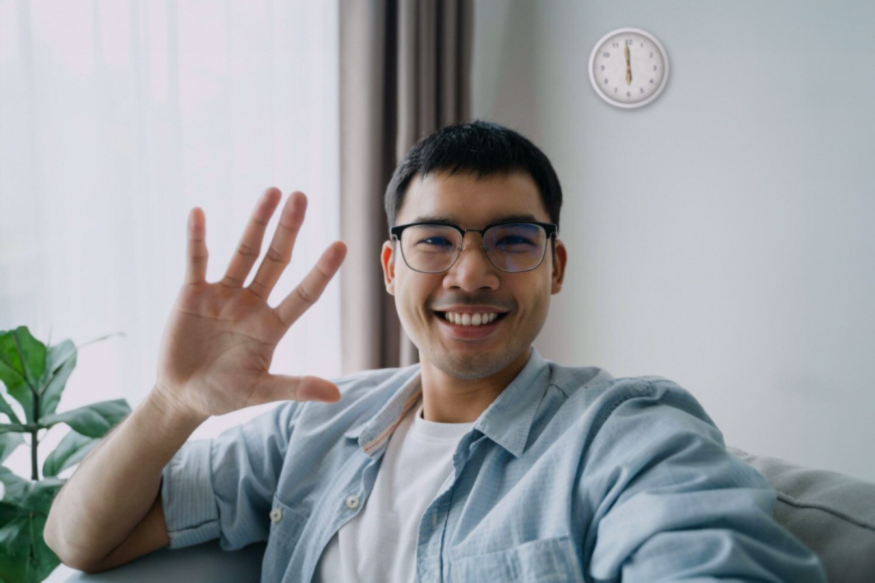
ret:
5:59
